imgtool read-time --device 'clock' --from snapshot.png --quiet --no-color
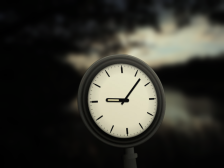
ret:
9:07
